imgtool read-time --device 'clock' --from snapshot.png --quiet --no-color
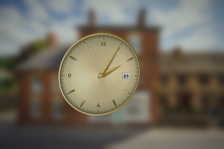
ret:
2:05
